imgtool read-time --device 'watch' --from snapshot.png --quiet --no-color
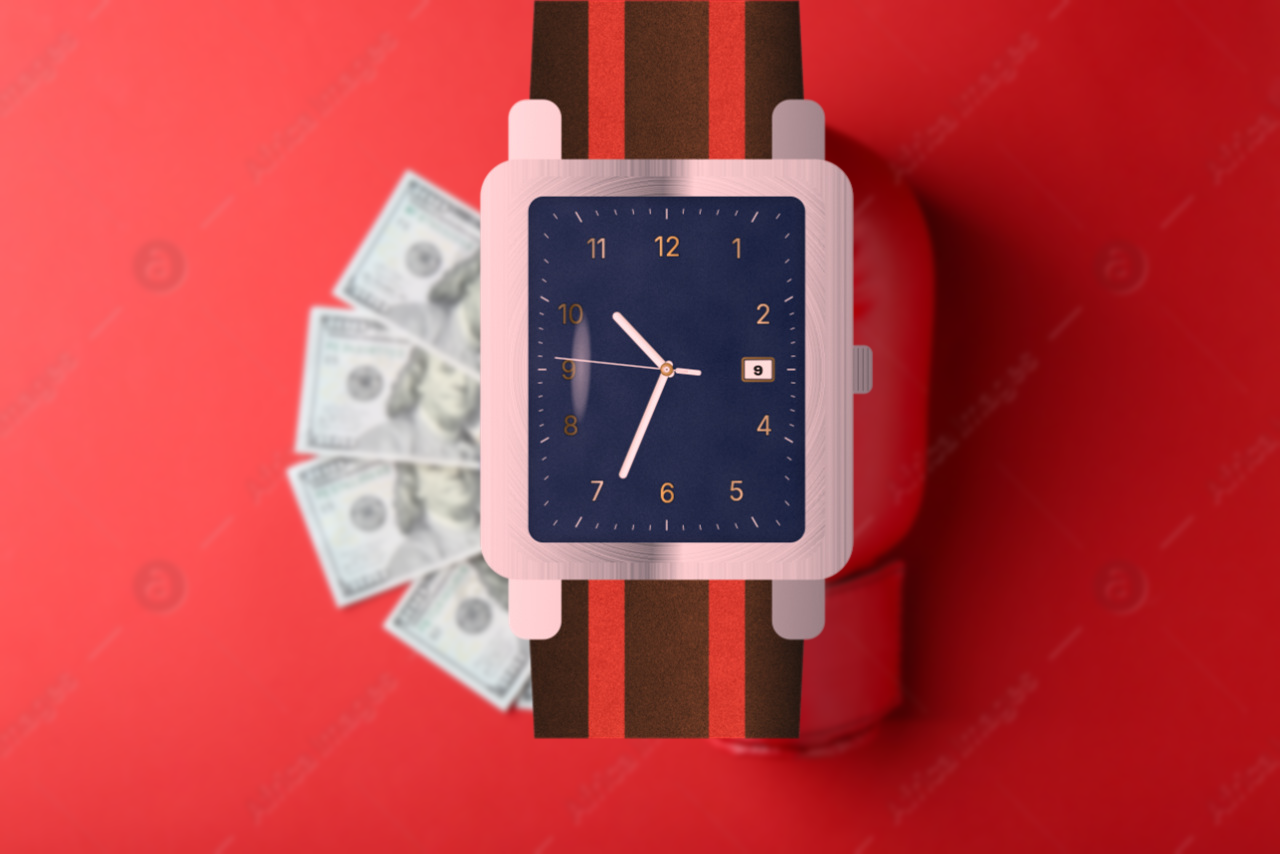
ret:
10:33:46
